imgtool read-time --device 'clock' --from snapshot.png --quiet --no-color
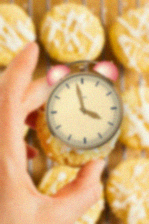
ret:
3:58
